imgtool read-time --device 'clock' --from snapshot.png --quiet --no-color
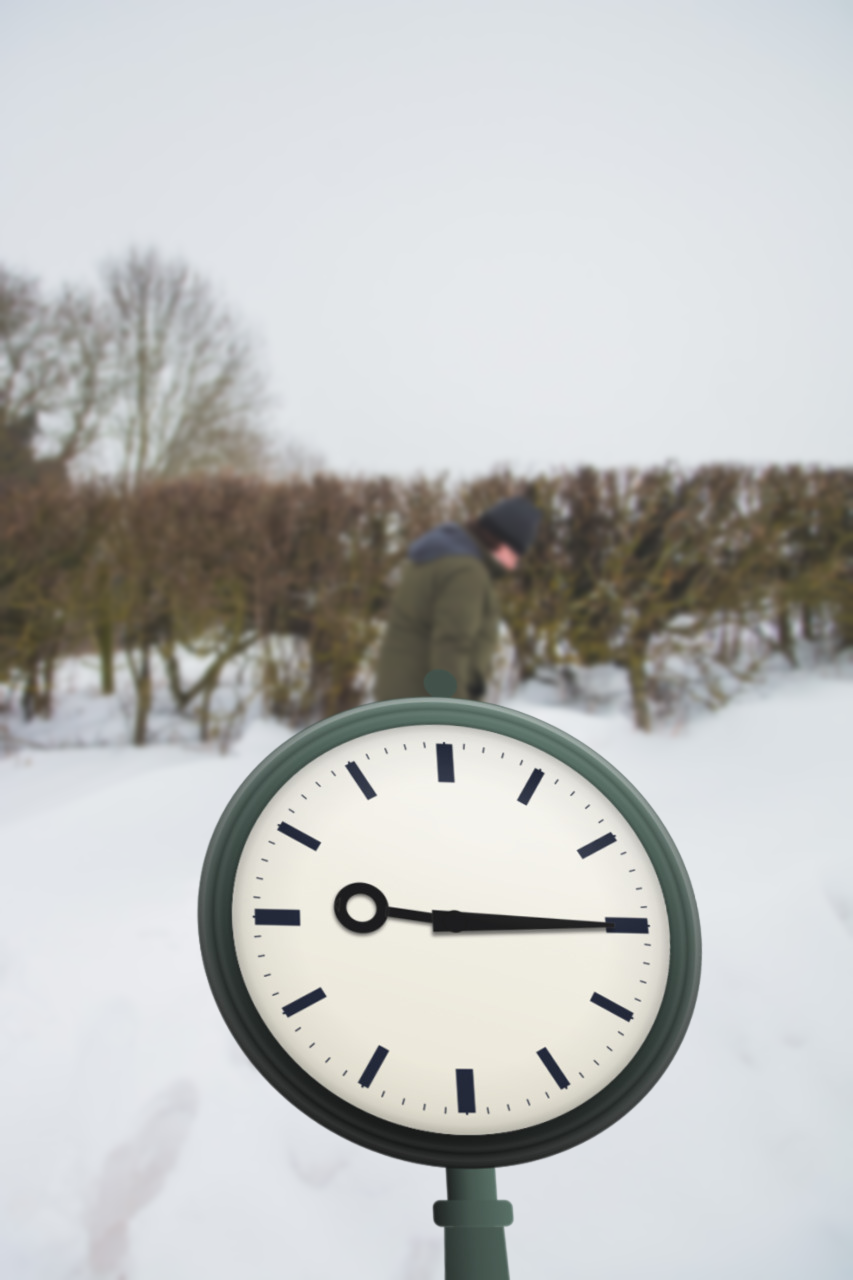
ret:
9:15
